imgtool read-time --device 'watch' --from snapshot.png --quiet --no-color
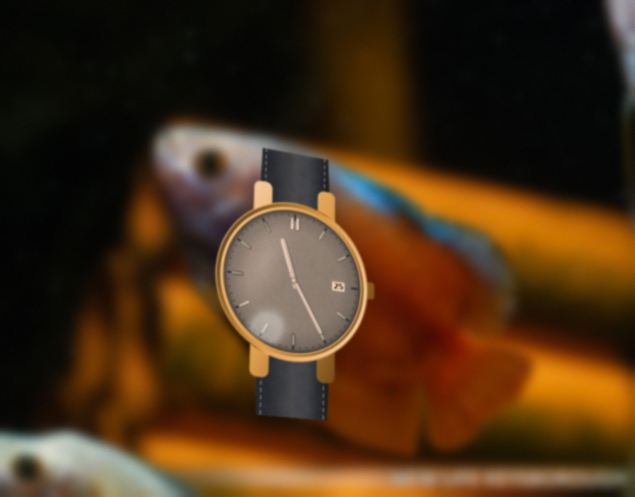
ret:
11:25
